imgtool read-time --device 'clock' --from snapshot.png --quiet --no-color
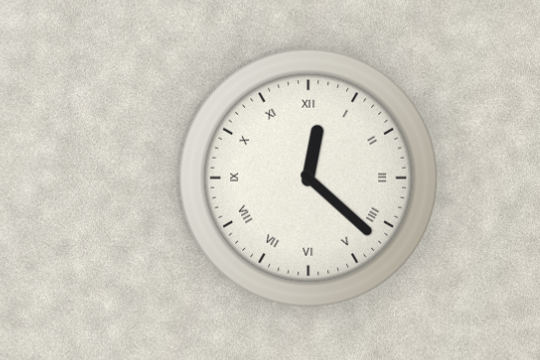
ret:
12:22
